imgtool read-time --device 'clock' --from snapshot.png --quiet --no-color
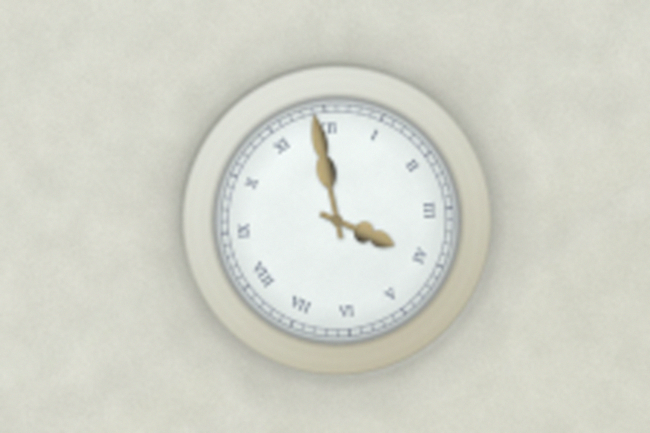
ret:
3:59
